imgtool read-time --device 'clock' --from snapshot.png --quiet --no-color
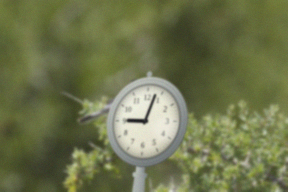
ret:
9:03
